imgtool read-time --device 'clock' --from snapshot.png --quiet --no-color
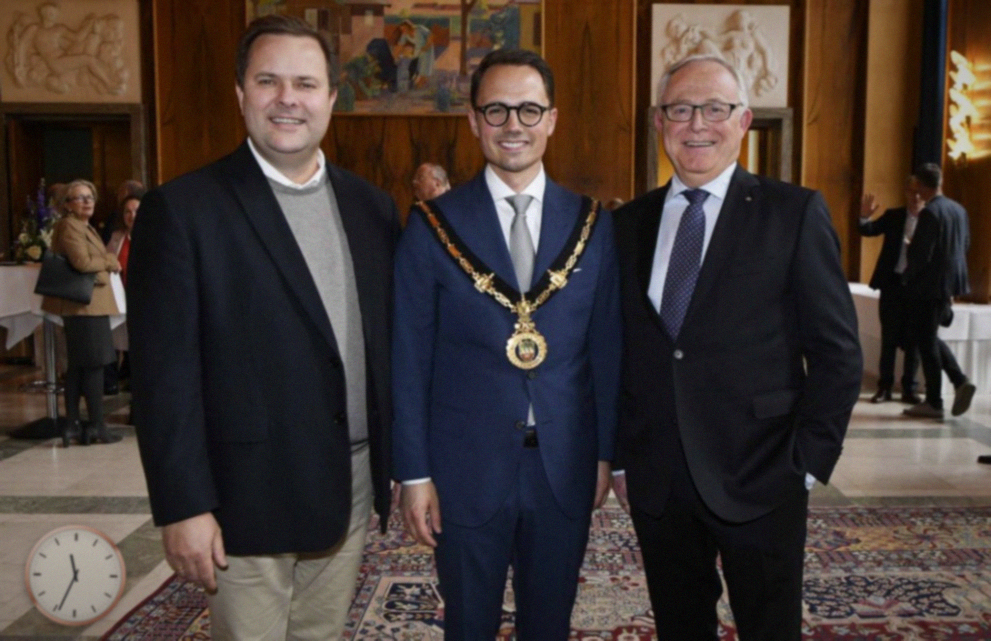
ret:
11:34
